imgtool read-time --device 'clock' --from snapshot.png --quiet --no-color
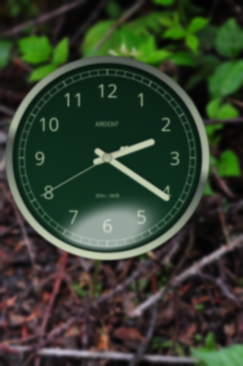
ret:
2:20:40
